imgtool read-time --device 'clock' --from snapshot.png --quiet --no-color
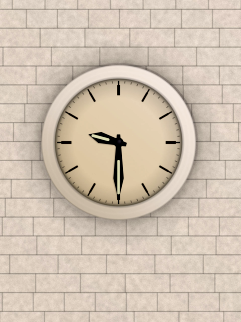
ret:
9:30
